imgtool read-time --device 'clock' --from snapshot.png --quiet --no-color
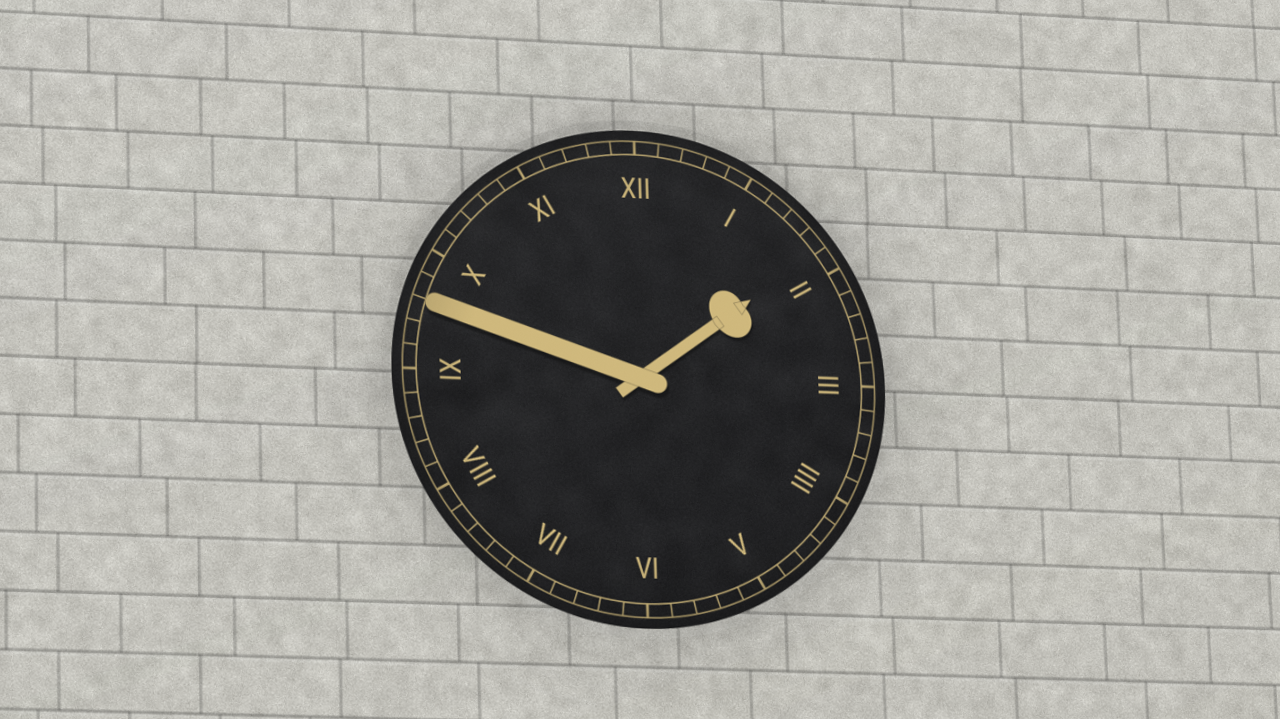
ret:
1:48
